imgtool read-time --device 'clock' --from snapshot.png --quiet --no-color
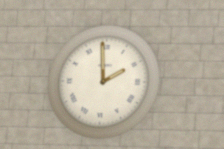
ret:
1:59
